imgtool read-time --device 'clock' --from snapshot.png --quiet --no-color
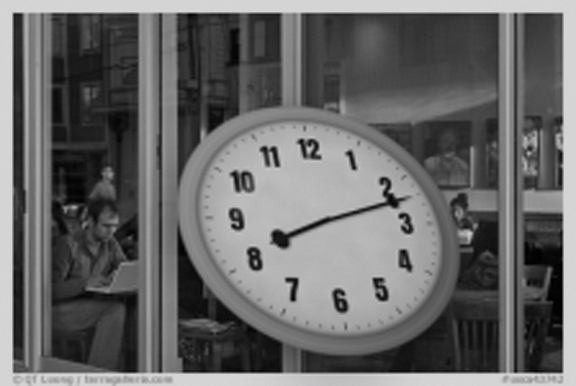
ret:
8:12
